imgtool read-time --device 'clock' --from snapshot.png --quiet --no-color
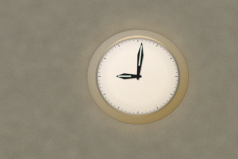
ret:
9:01
